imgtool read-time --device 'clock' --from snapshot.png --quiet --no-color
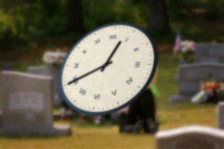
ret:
12:40
